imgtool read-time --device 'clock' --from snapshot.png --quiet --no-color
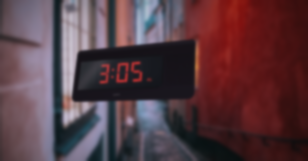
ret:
3:05
